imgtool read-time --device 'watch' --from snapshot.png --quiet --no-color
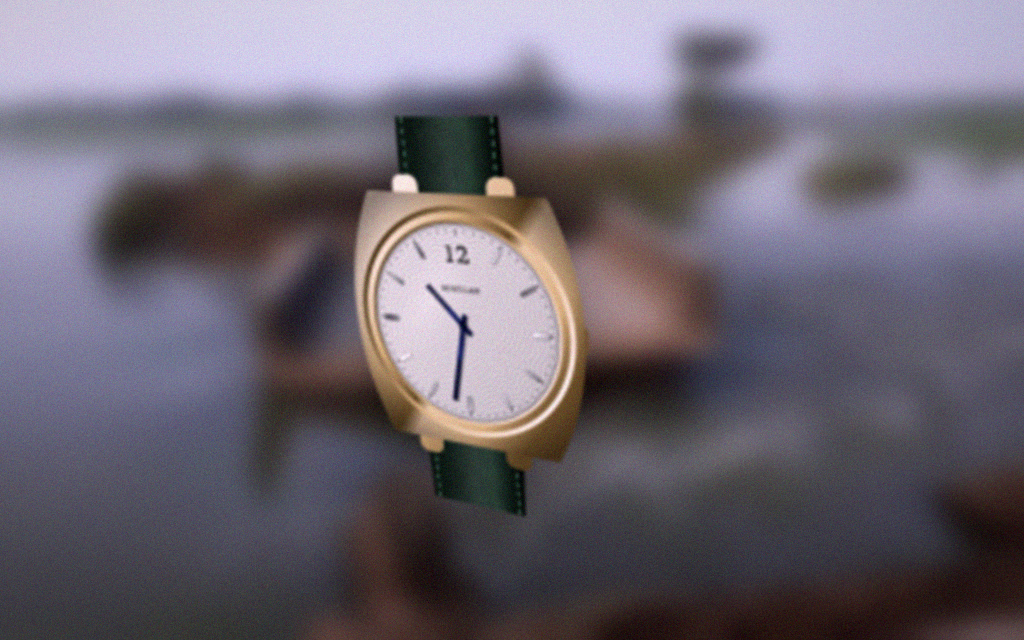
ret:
10:32
